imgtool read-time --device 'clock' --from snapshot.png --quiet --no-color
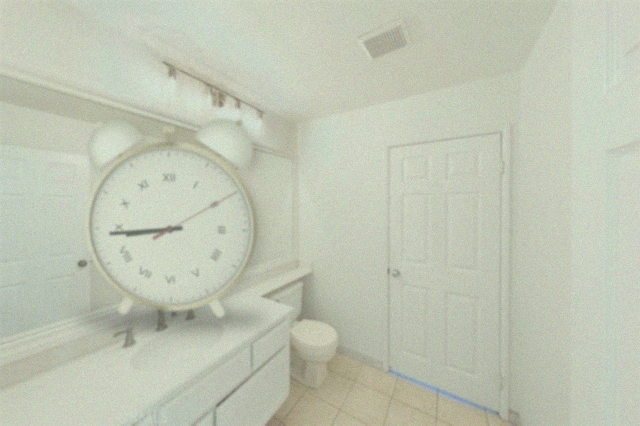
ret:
8:44:10
